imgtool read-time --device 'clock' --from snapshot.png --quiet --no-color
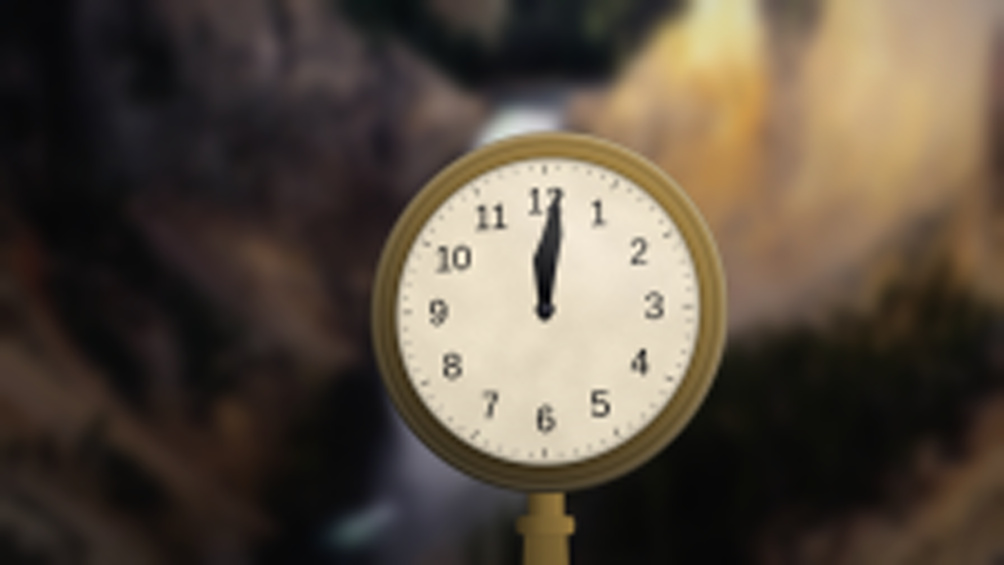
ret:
12:01
